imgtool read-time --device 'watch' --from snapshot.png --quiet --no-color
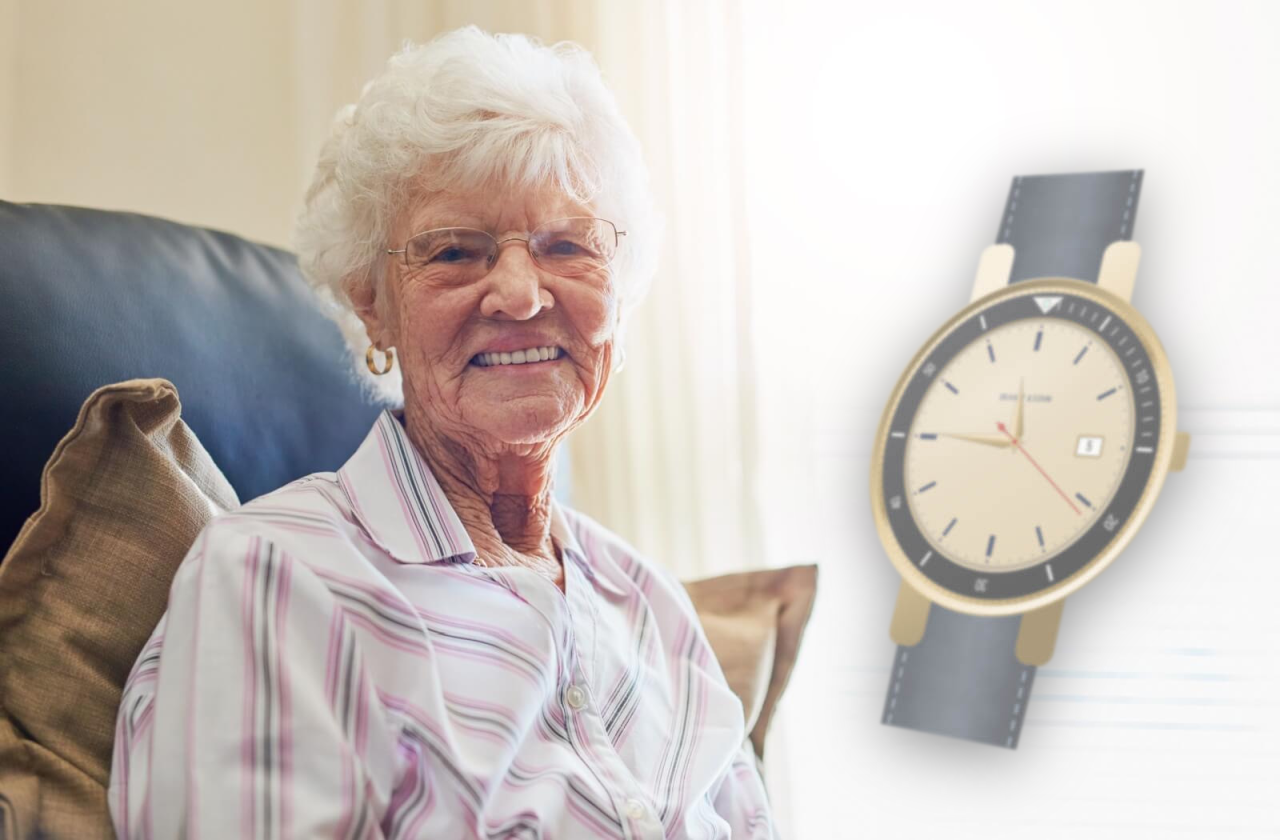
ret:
11:45:21
